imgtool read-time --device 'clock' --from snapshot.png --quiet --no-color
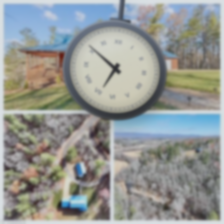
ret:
6:51
